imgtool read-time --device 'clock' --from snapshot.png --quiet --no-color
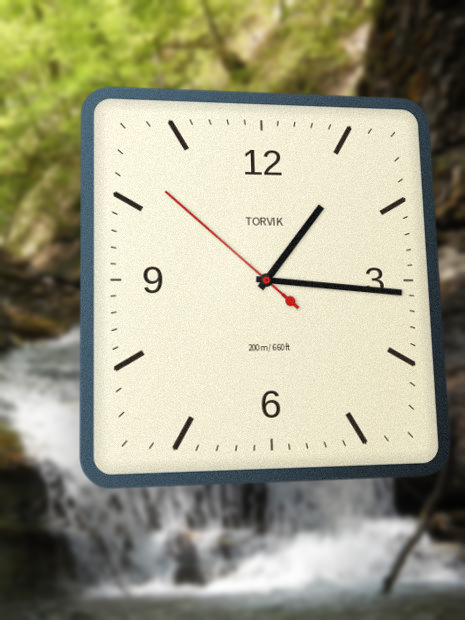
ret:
1:15:52
